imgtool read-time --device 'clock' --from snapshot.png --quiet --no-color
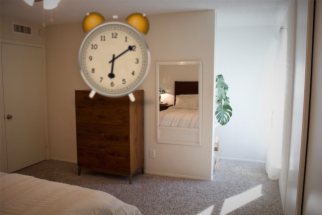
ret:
6:09
